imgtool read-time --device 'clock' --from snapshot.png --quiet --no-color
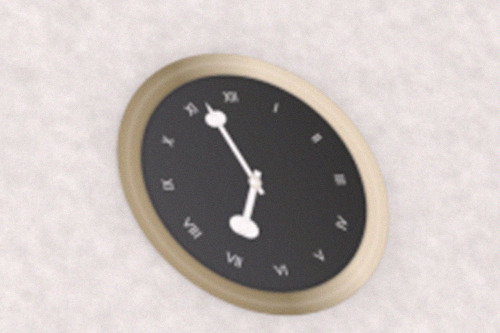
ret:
6:57
